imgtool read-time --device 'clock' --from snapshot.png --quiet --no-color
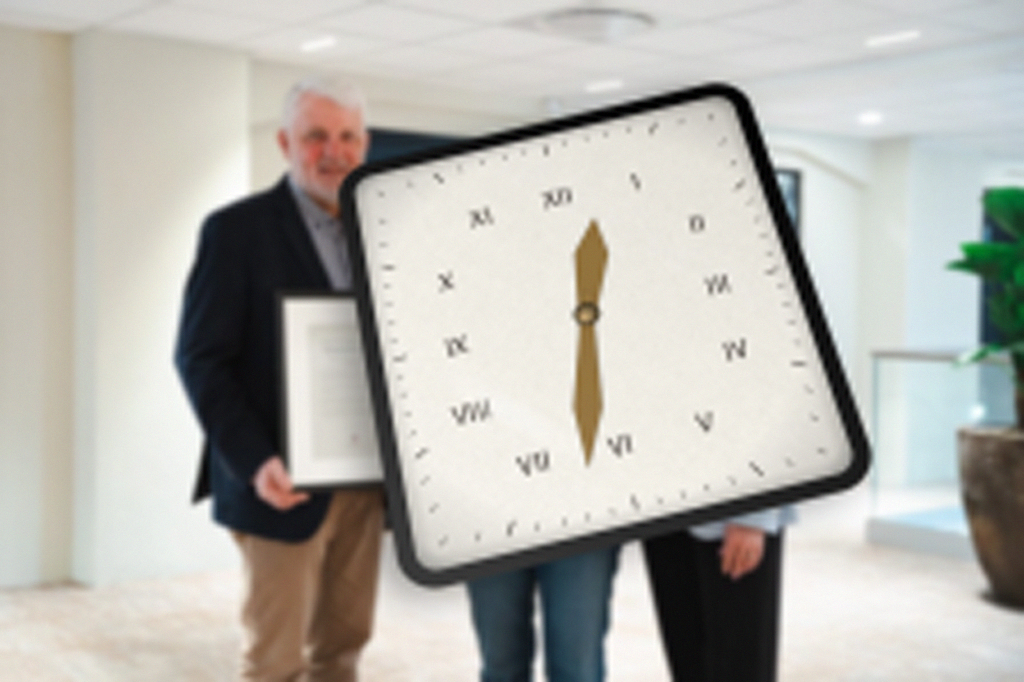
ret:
12:32
